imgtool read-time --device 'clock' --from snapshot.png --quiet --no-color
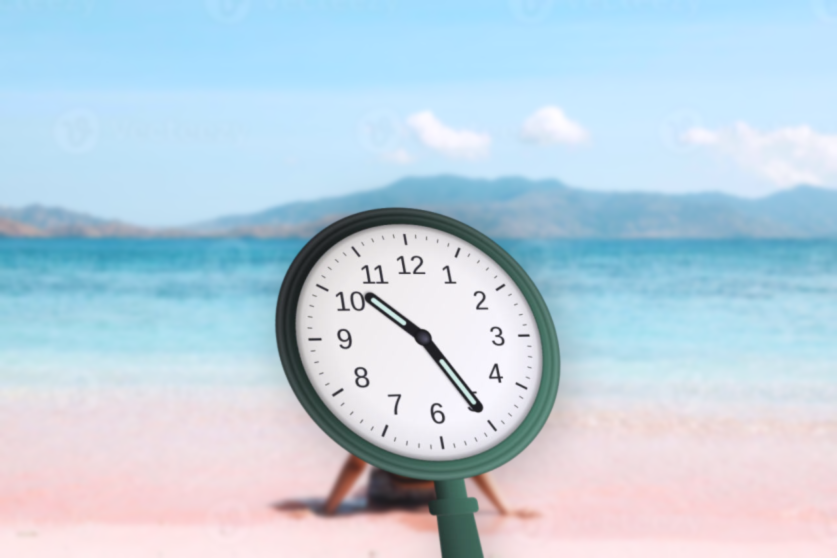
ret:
10:25
